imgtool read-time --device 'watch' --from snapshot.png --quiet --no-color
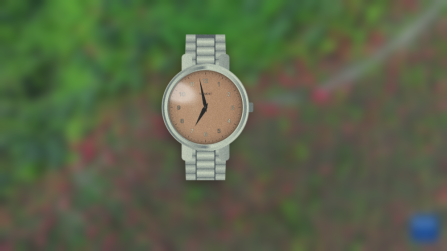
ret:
6:58
